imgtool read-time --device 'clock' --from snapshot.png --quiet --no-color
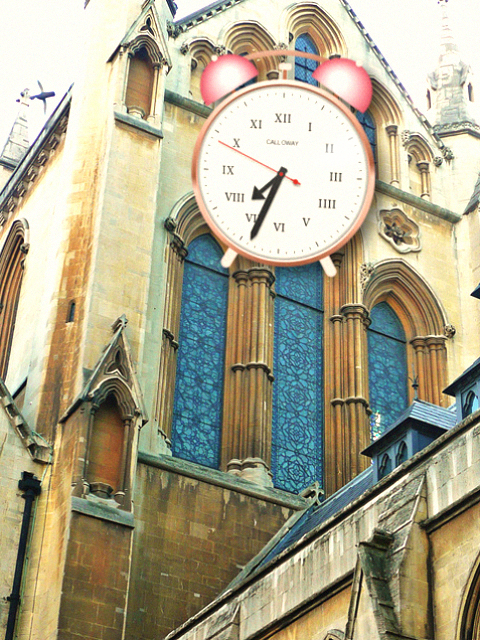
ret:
7:33:49
